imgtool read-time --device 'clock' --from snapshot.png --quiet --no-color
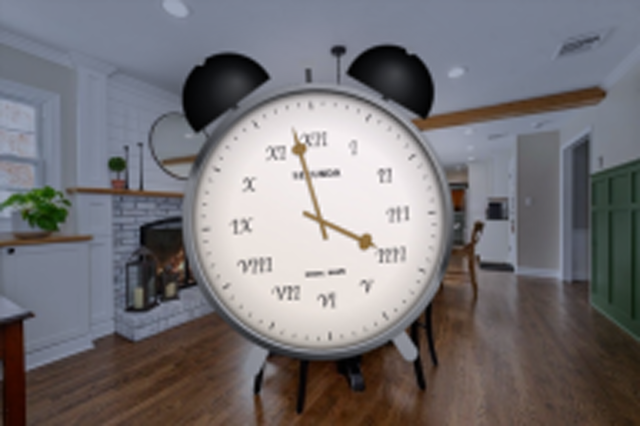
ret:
3:58
